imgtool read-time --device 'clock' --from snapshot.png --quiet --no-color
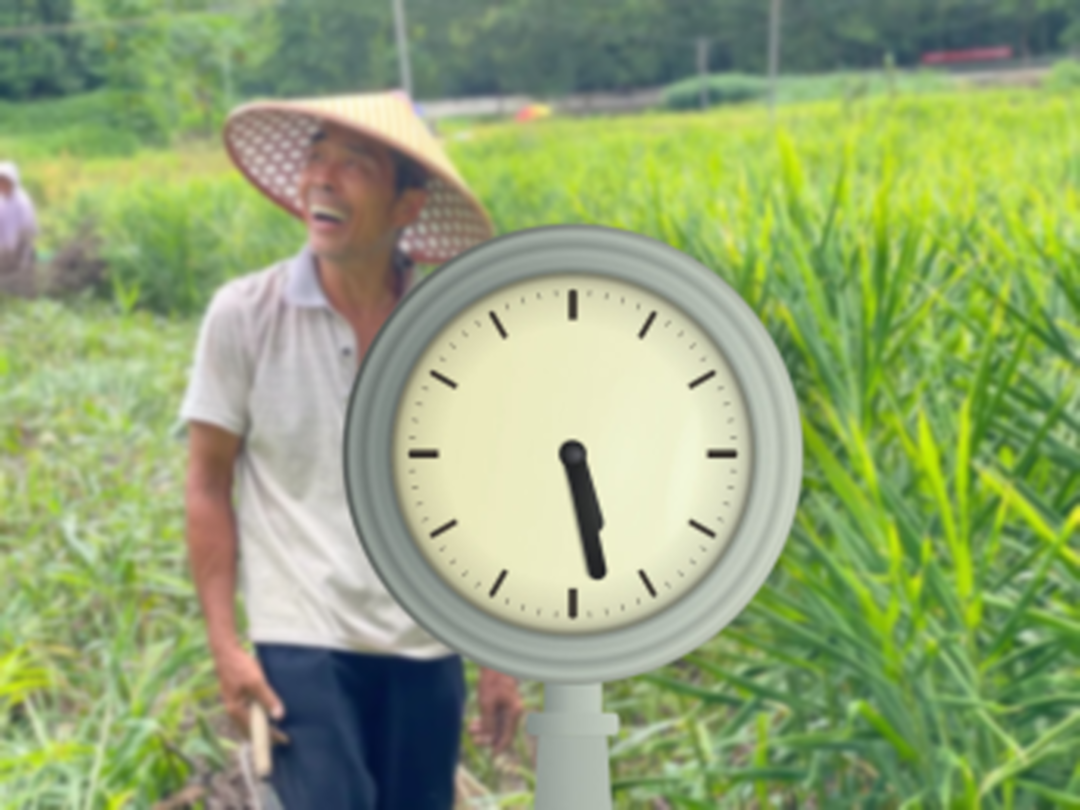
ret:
5:28
